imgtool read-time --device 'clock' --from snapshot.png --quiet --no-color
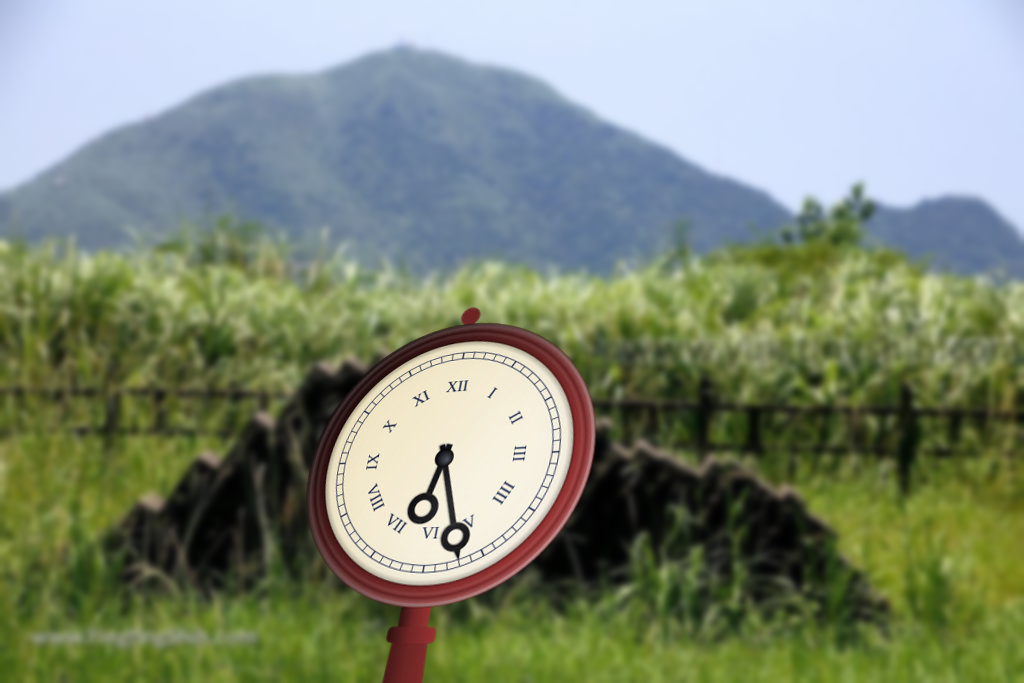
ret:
6:27
